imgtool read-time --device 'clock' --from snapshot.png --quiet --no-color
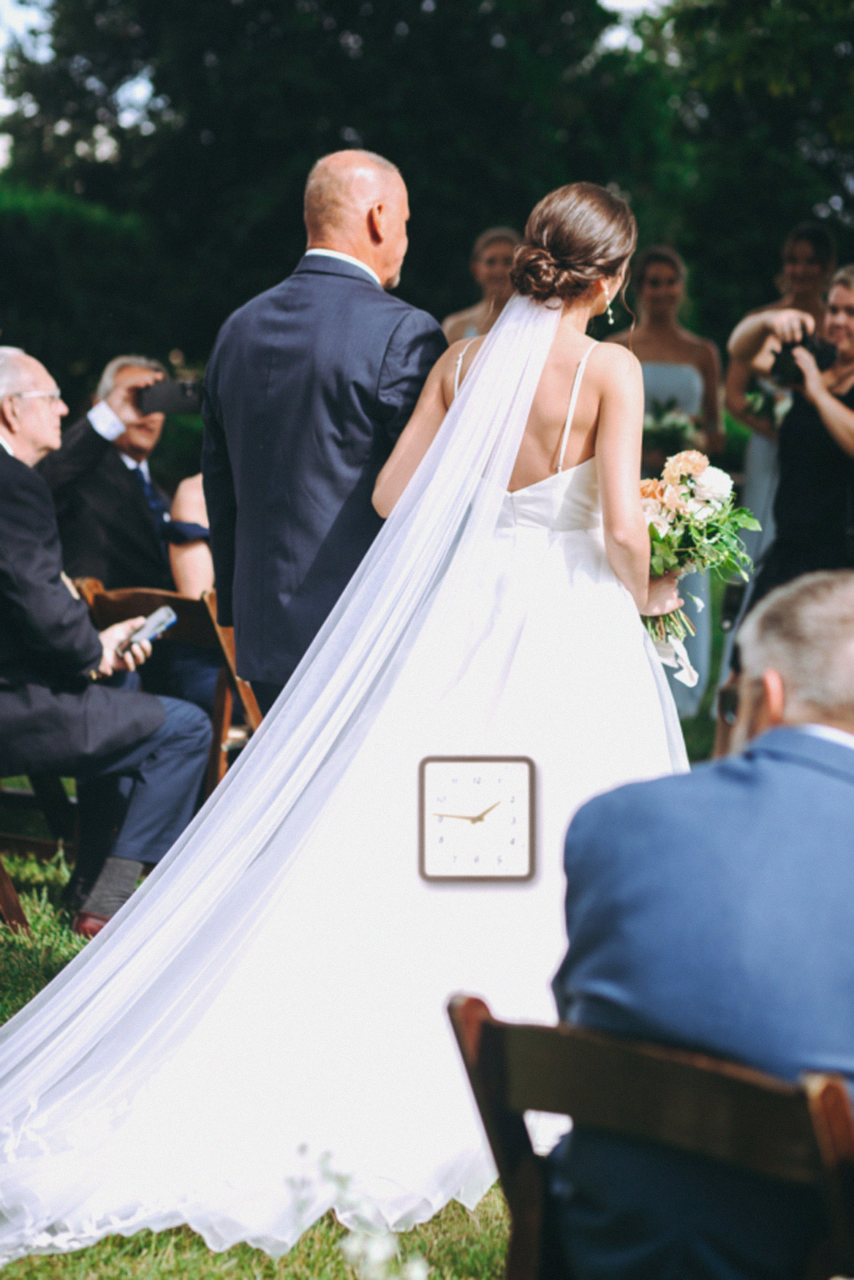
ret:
1:46
